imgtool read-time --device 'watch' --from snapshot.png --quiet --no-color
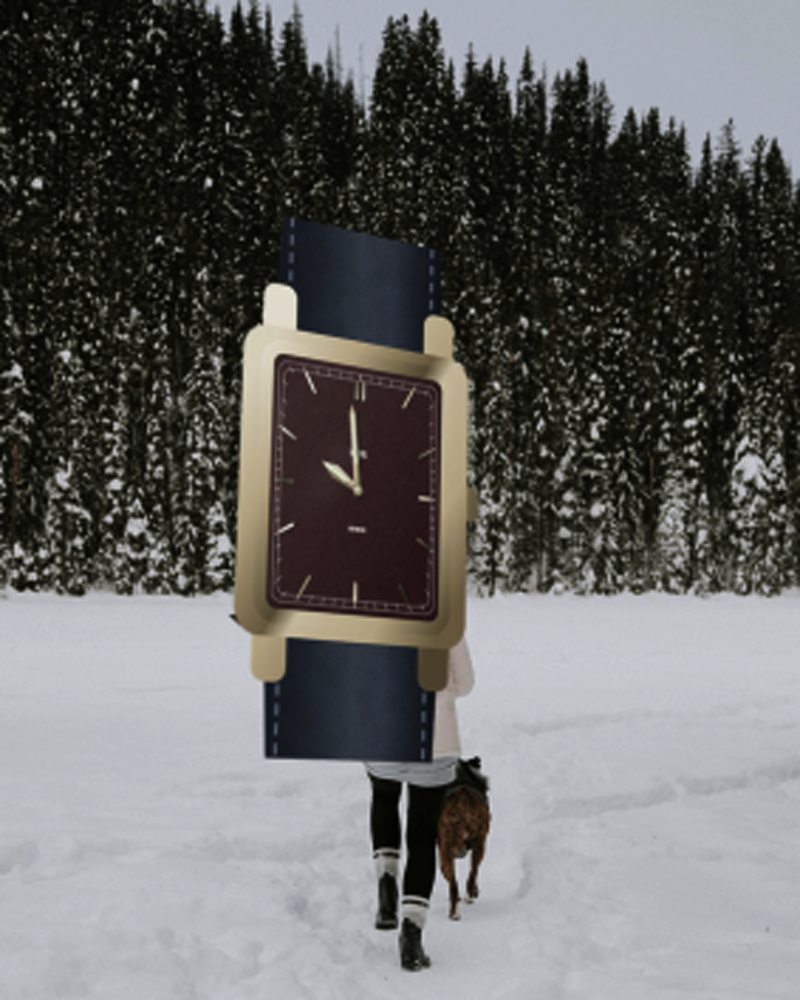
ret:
9:59
